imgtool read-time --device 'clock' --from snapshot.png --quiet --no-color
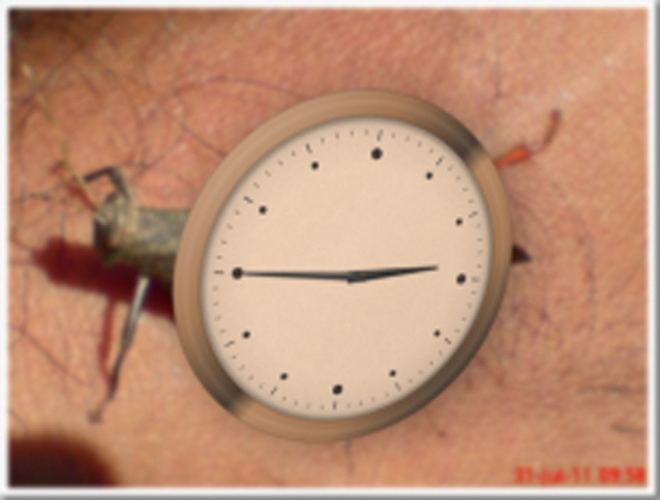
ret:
2:45
